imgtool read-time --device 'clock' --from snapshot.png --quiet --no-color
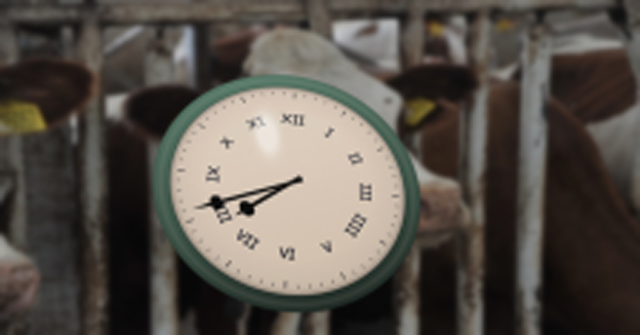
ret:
7:41
